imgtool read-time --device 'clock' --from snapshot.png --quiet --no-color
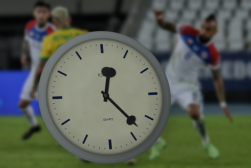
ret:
12:23
